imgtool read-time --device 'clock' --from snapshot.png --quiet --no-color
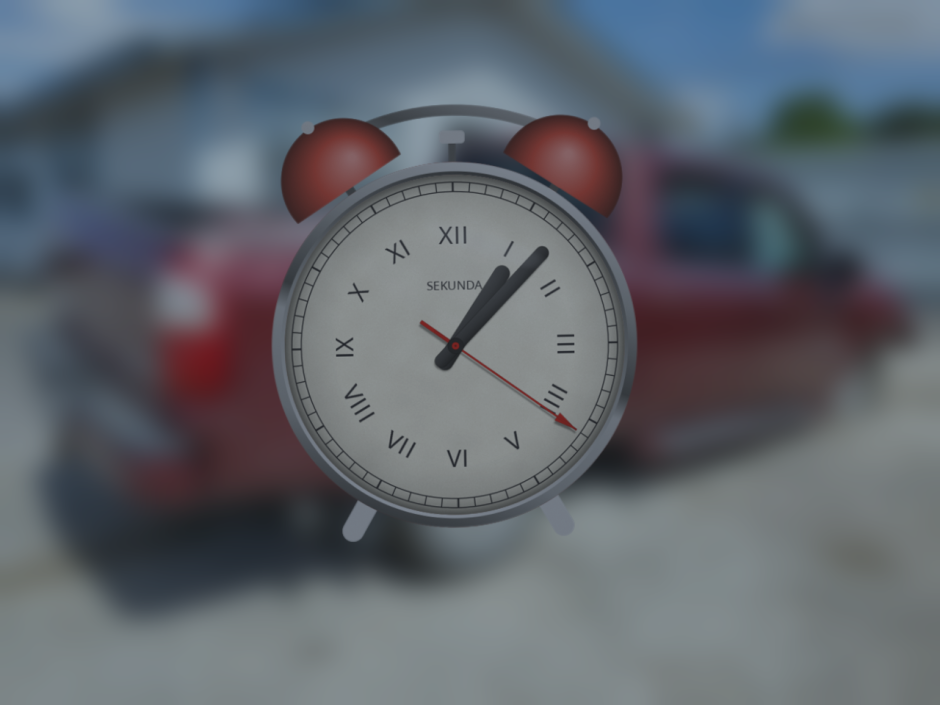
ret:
1:07:21
